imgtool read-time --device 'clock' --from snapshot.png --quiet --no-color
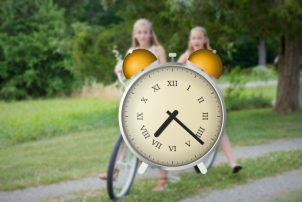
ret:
7:22
